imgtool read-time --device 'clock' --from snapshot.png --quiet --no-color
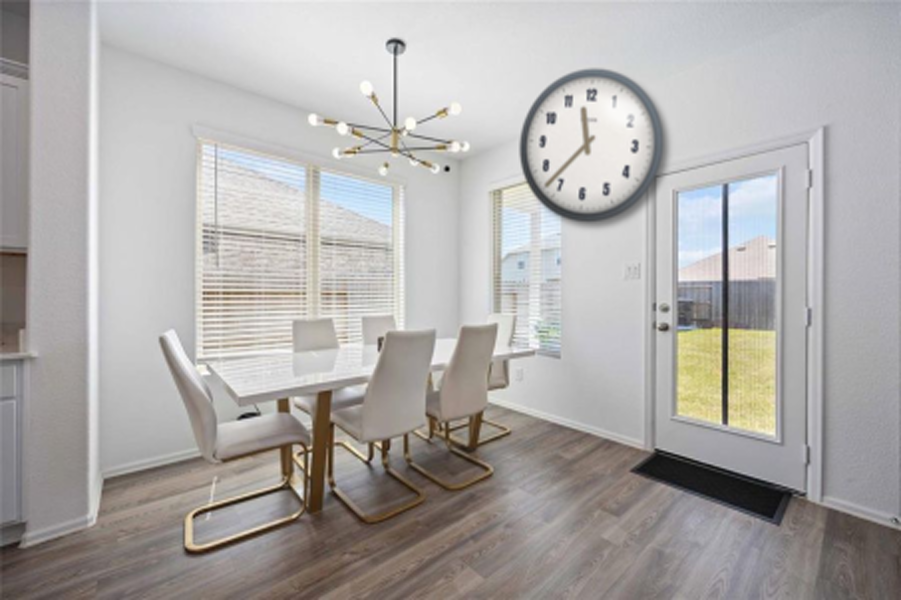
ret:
11:37
